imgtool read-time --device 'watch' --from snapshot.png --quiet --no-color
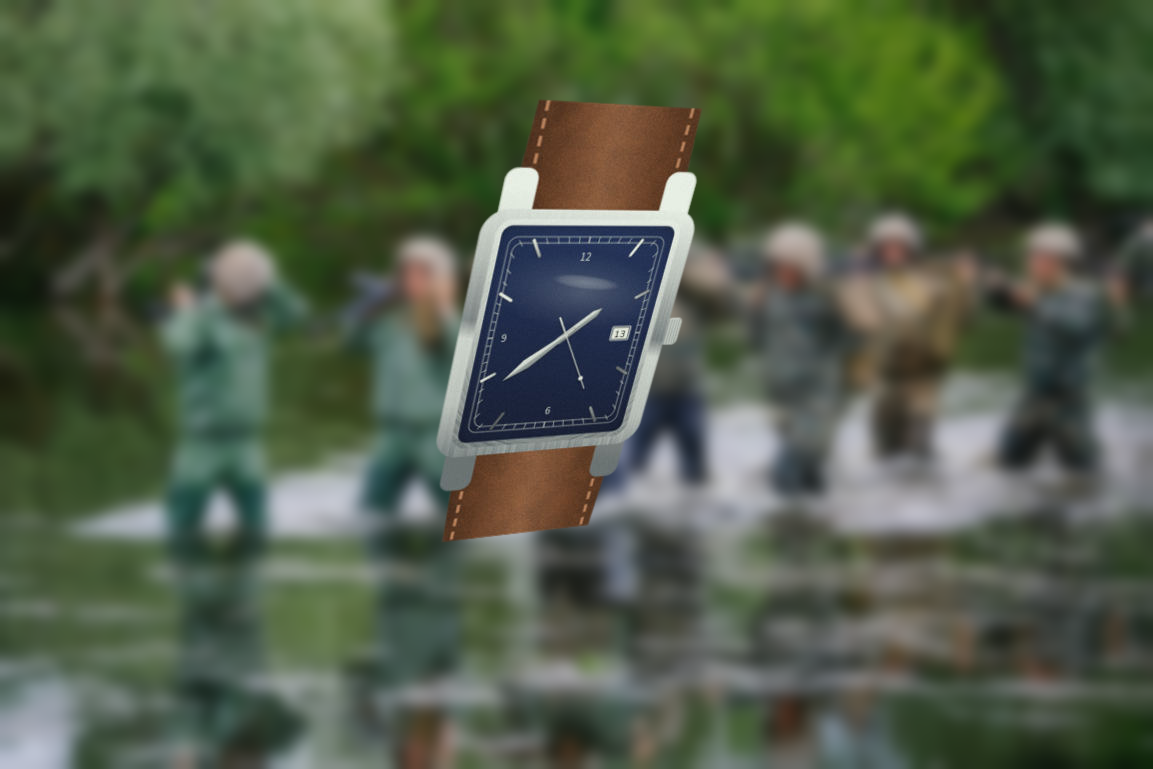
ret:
1:38:25
